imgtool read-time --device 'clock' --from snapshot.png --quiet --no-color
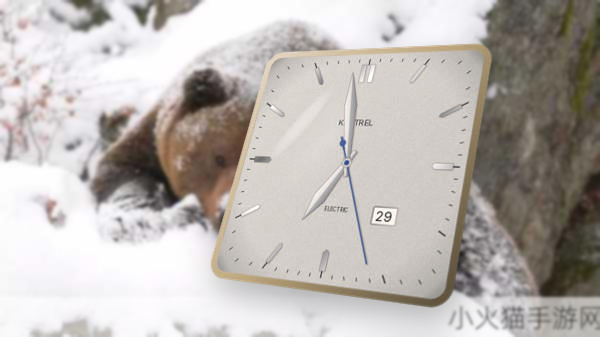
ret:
6:58:26
